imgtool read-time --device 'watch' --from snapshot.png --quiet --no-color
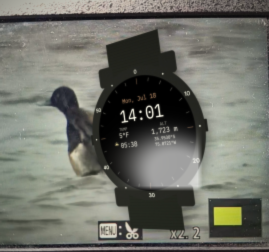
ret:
14:01
